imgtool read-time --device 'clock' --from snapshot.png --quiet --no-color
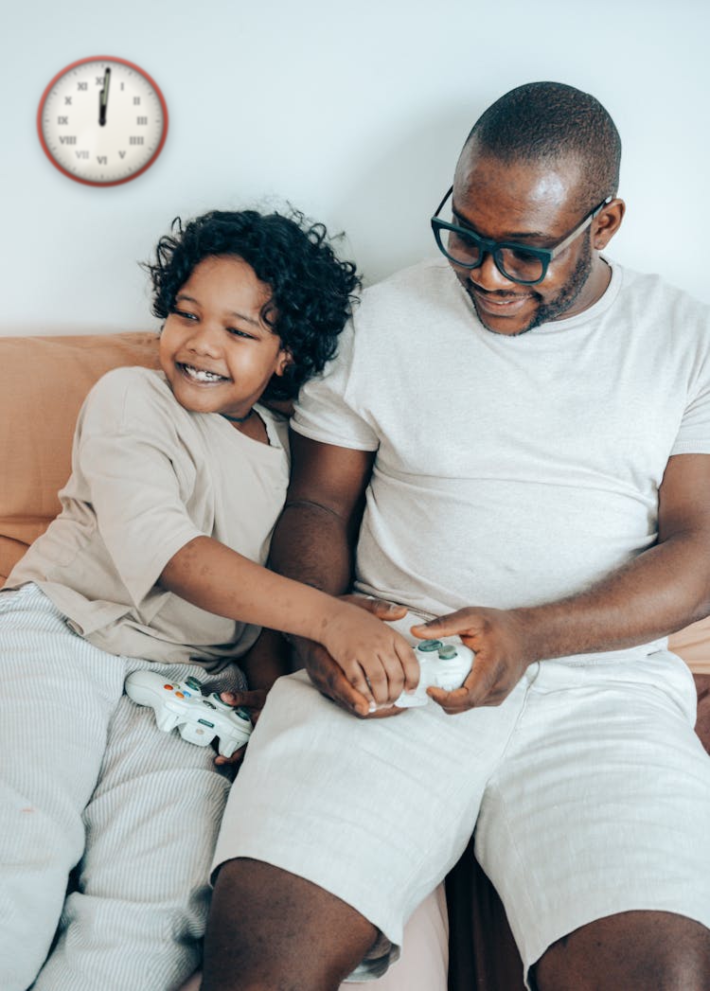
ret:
12:01
